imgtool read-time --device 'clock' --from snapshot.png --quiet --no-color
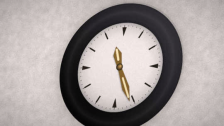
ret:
11:26
